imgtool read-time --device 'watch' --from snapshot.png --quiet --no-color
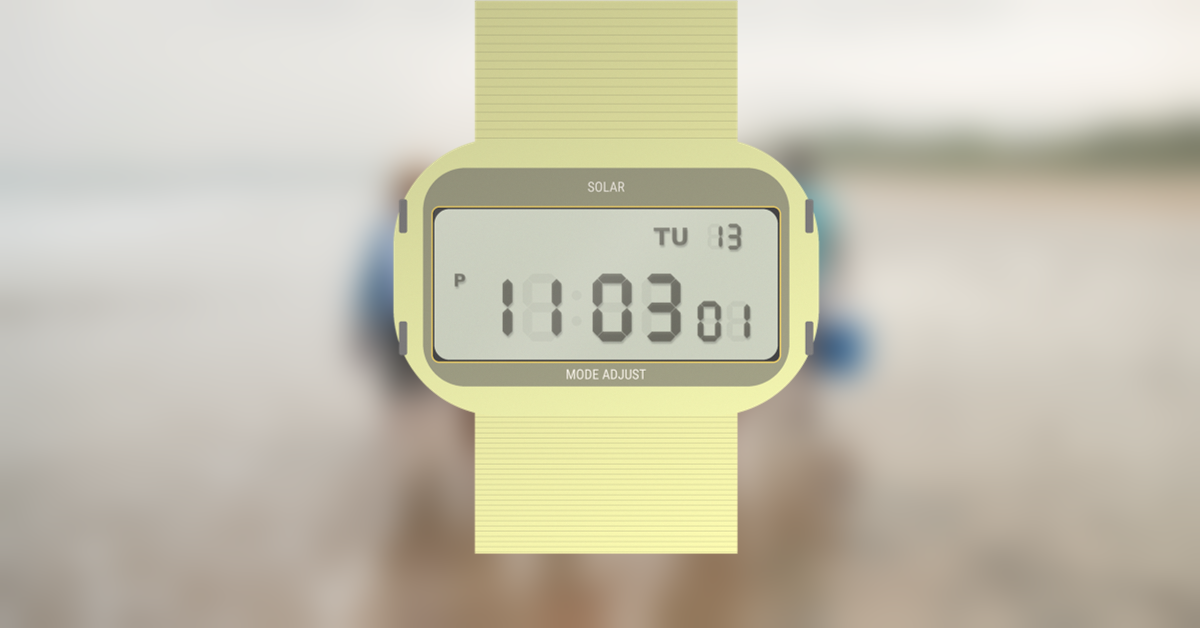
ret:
11:03:01
